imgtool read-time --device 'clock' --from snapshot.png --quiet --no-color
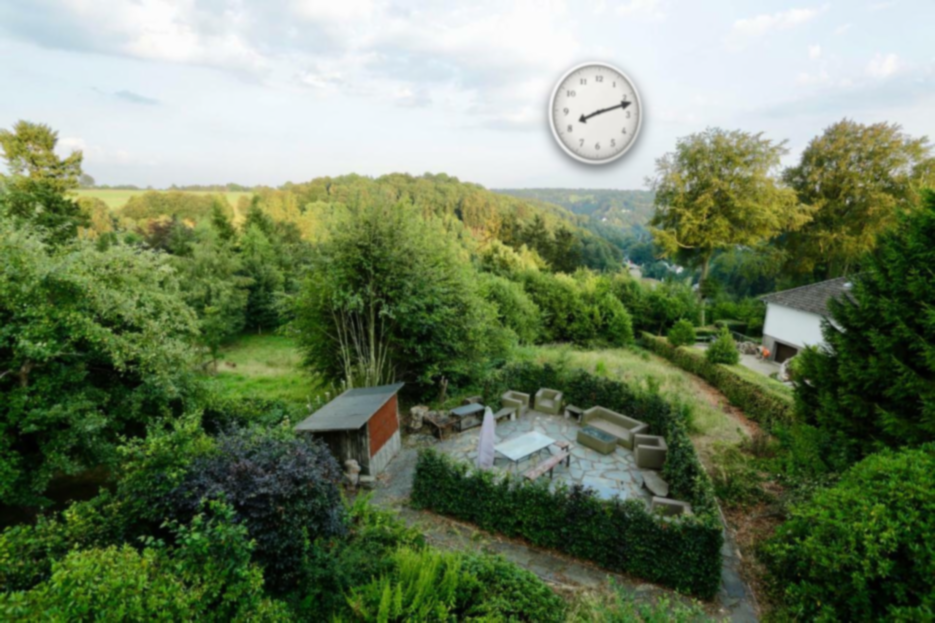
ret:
8:12
